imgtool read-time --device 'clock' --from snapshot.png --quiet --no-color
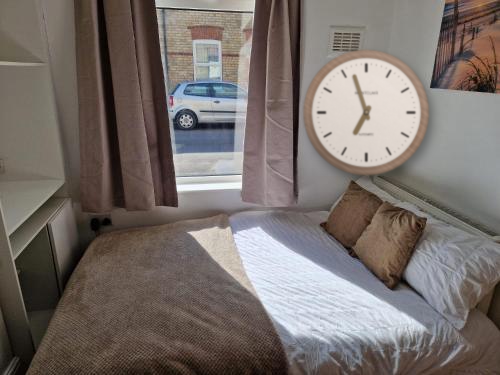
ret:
6:57
